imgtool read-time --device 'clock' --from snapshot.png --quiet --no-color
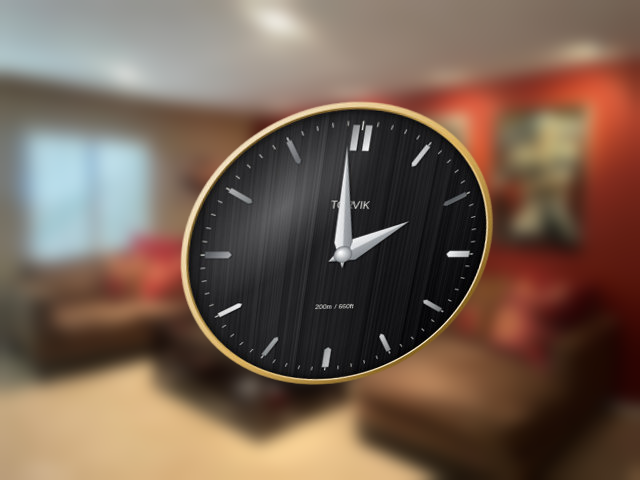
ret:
1:59
